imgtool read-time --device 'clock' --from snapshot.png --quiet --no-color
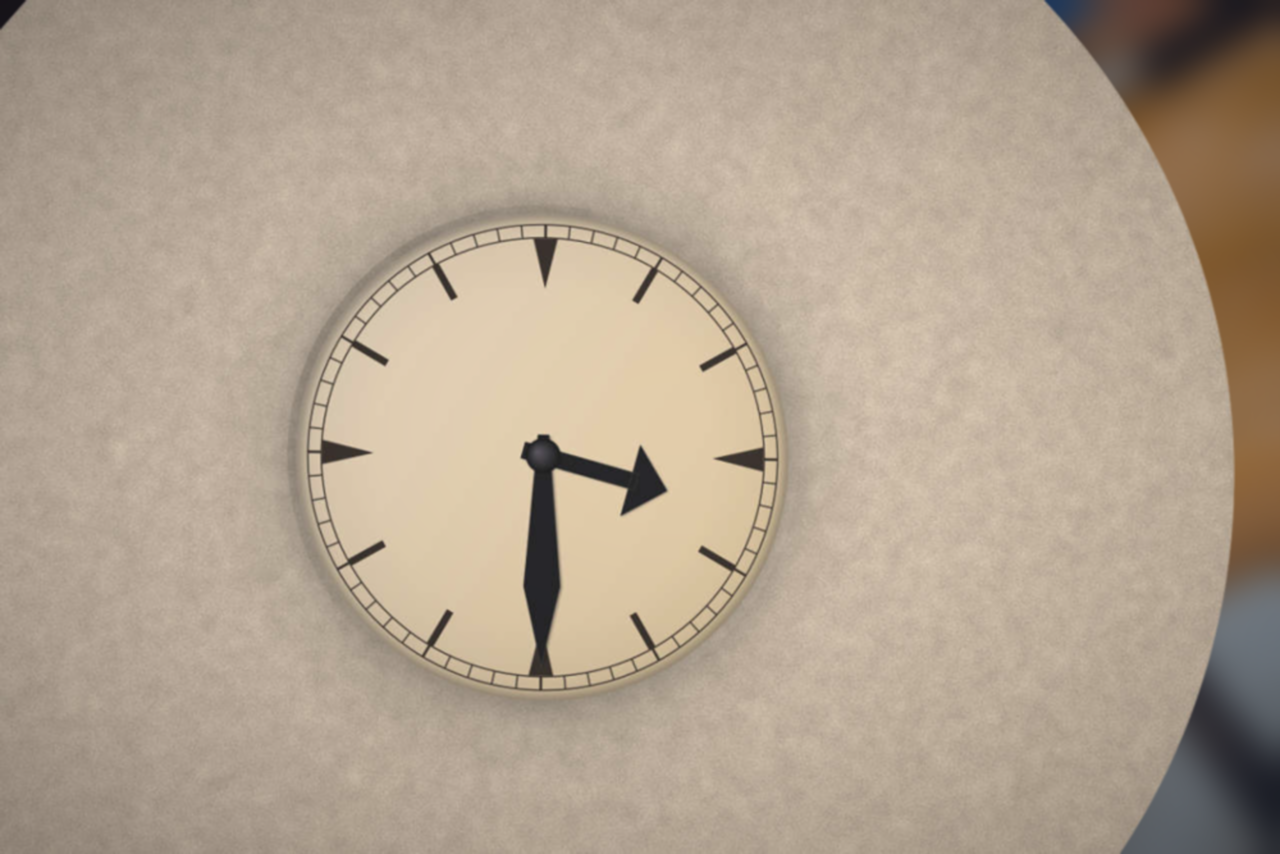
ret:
3:30
